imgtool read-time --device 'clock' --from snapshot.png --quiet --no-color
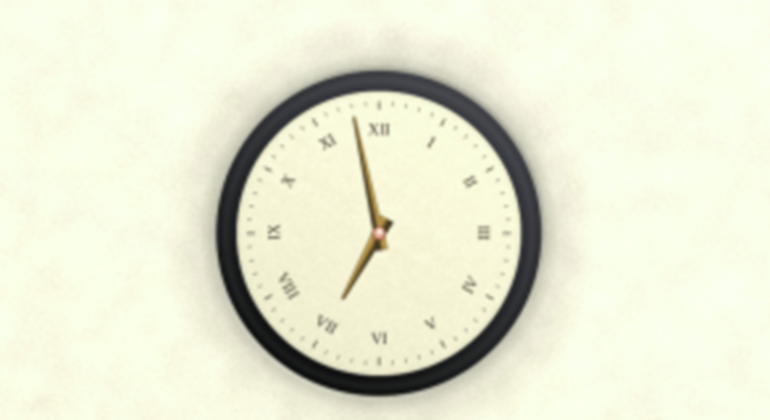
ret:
6:58
